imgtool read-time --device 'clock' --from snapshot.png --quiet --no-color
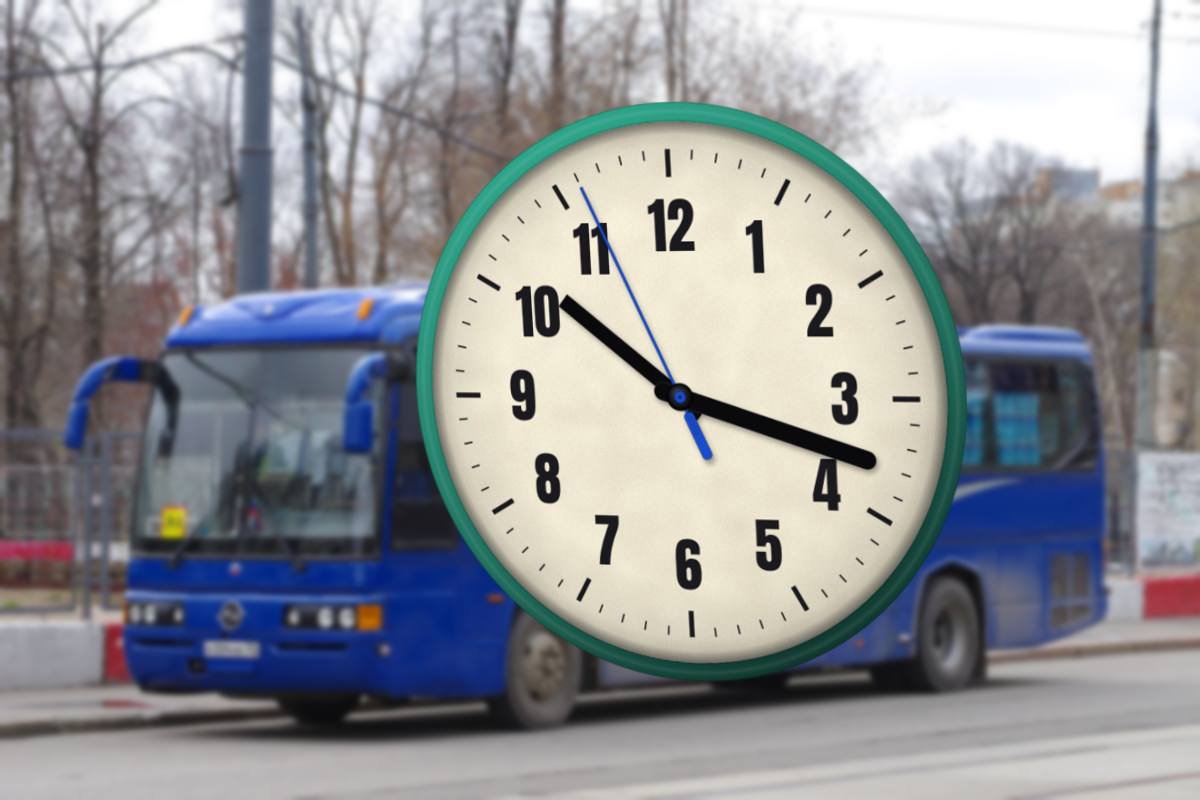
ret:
10:17:56
